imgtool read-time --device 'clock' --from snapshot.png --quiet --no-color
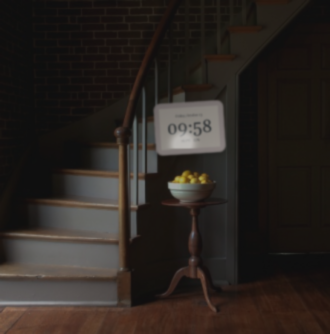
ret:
9:58
